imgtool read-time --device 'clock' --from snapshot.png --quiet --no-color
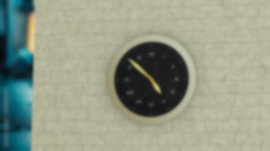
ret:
4:52
